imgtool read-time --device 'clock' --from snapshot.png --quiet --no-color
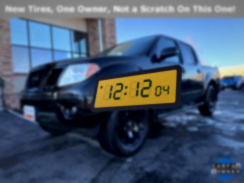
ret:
12:12:04
